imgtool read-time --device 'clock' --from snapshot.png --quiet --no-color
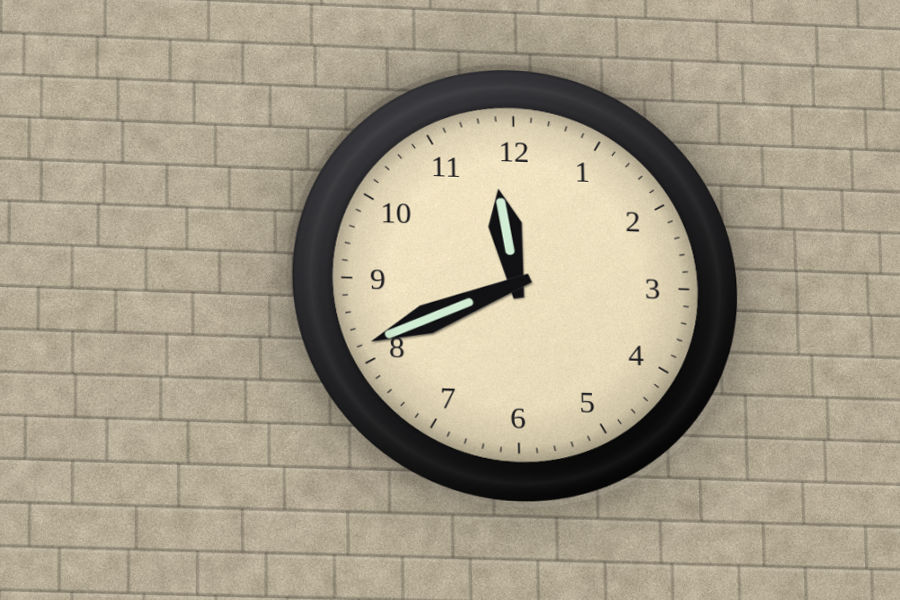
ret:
11:41
